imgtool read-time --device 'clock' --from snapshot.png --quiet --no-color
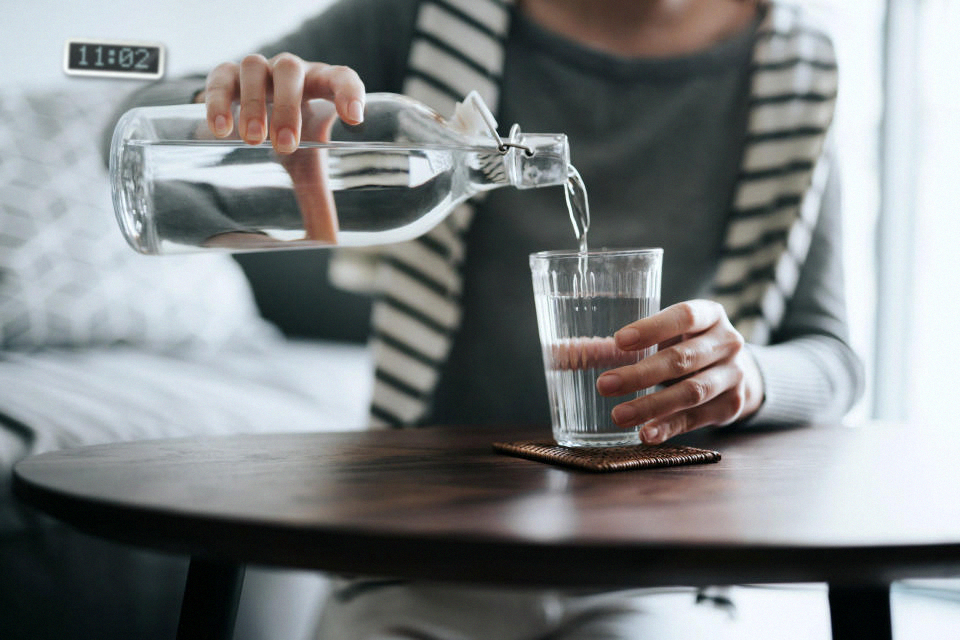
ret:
11:02
